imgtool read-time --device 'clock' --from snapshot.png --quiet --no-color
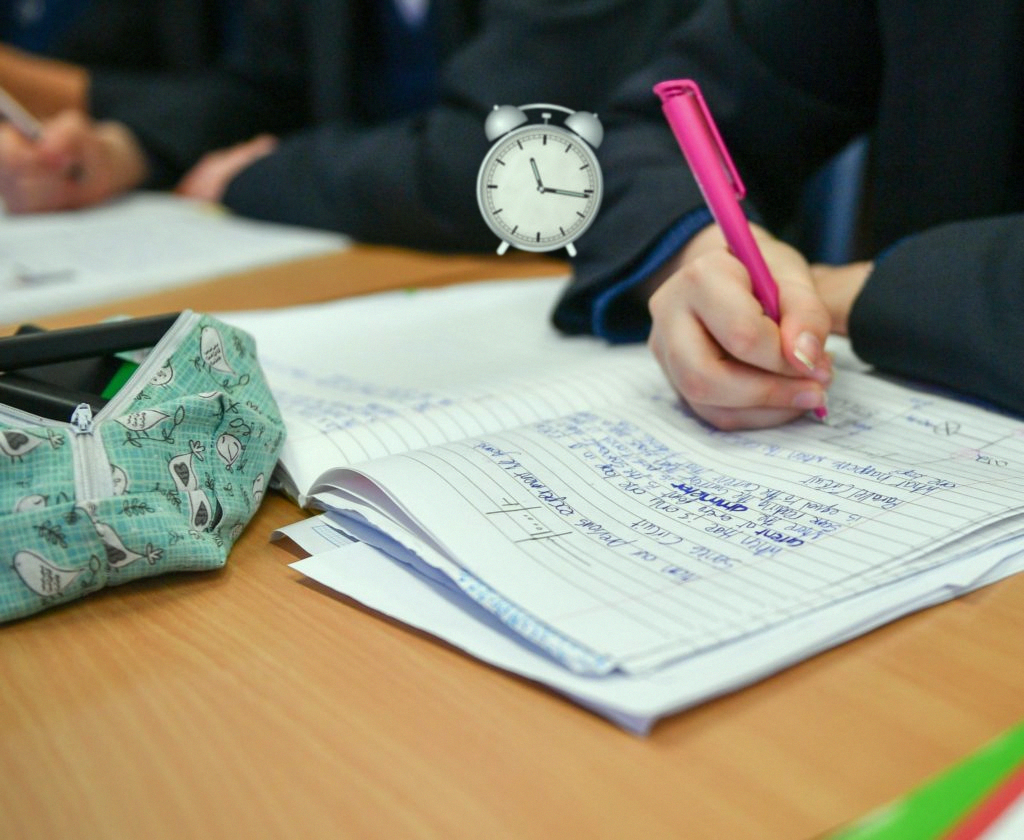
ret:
11:16
